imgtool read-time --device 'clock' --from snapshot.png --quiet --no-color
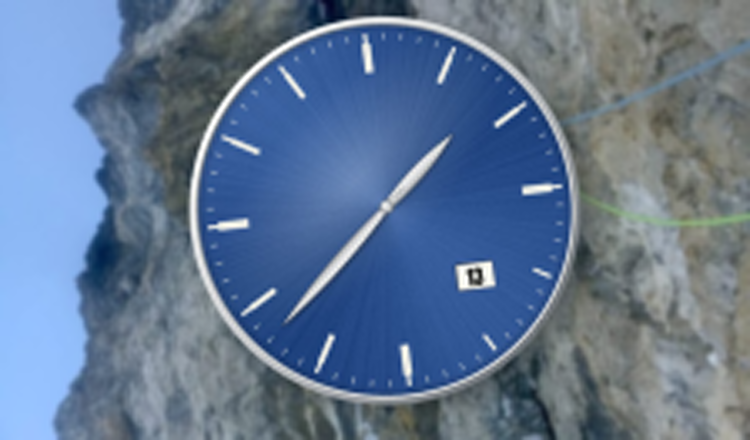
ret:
1:38
